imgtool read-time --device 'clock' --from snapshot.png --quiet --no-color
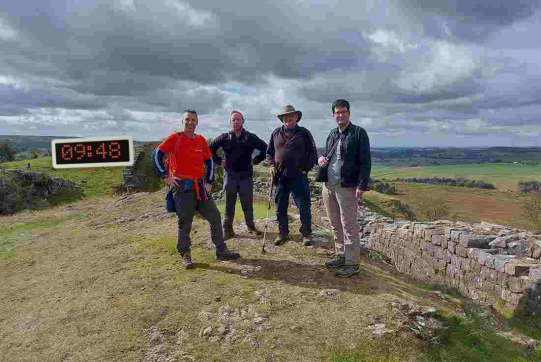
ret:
9:48
